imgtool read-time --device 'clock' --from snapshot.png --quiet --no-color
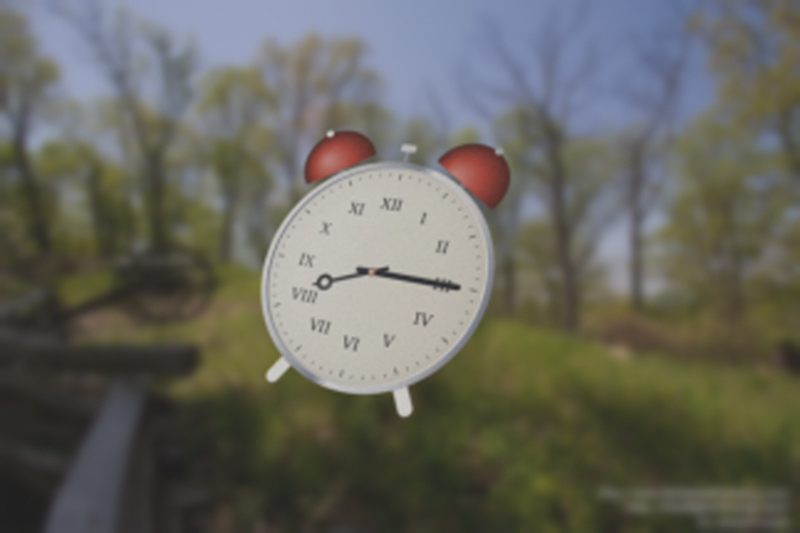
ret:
8:15
